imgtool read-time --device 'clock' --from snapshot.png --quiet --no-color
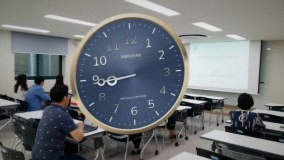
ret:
8:44
